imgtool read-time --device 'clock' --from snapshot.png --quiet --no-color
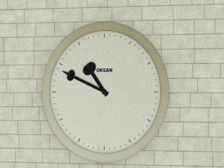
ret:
10:49
